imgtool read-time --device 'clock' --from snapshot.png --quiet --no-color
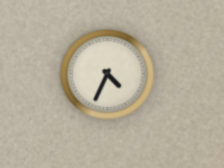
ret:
4:34
